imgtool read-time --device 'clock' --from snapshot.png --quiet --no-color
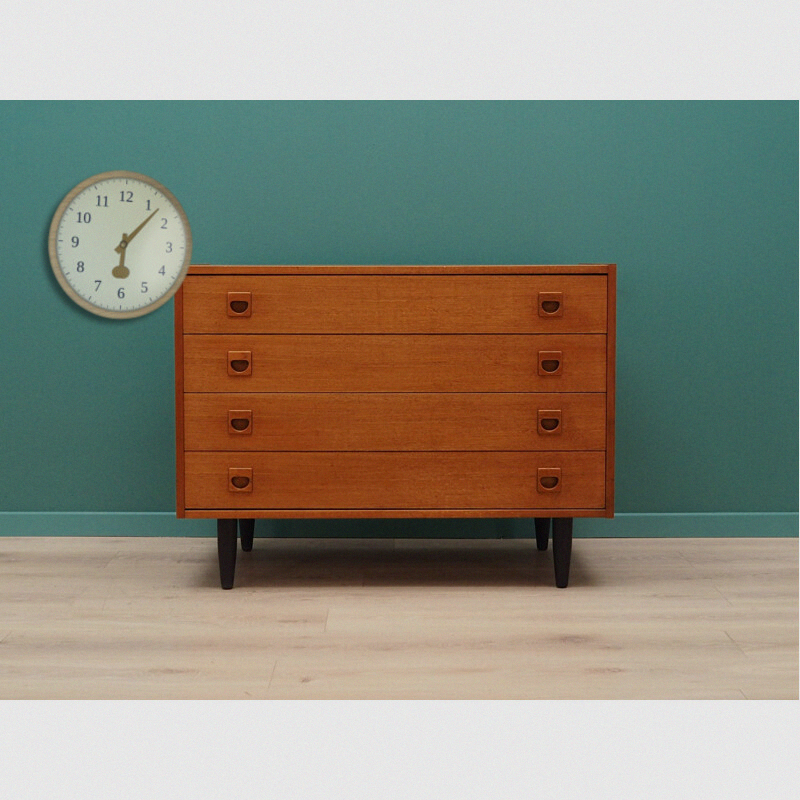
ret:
6:07
